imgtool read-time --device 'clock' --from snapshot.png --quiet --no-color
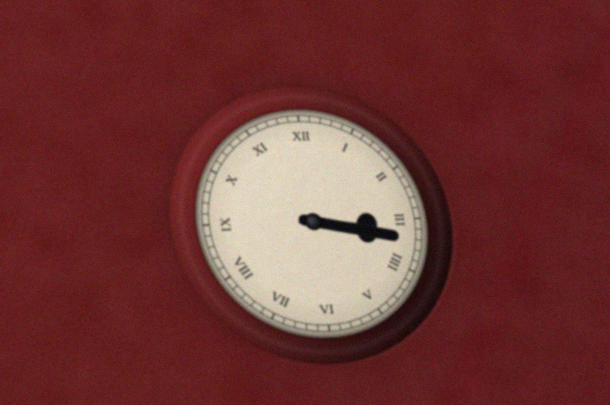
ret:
3:17
